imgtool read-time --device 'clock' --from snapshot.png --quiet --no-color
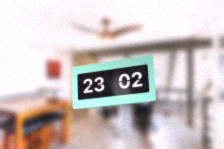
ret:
23:02
